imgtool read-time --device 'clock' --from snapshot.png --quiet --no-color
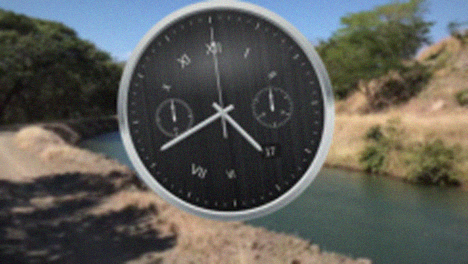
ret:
4:41
